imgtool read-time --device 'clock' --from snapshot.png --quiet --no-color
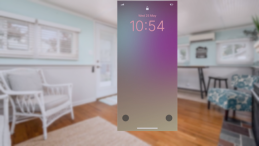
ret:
10:54
